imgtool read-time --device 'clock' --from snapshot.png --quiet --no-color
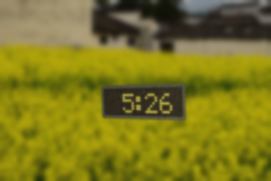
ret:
5:26
